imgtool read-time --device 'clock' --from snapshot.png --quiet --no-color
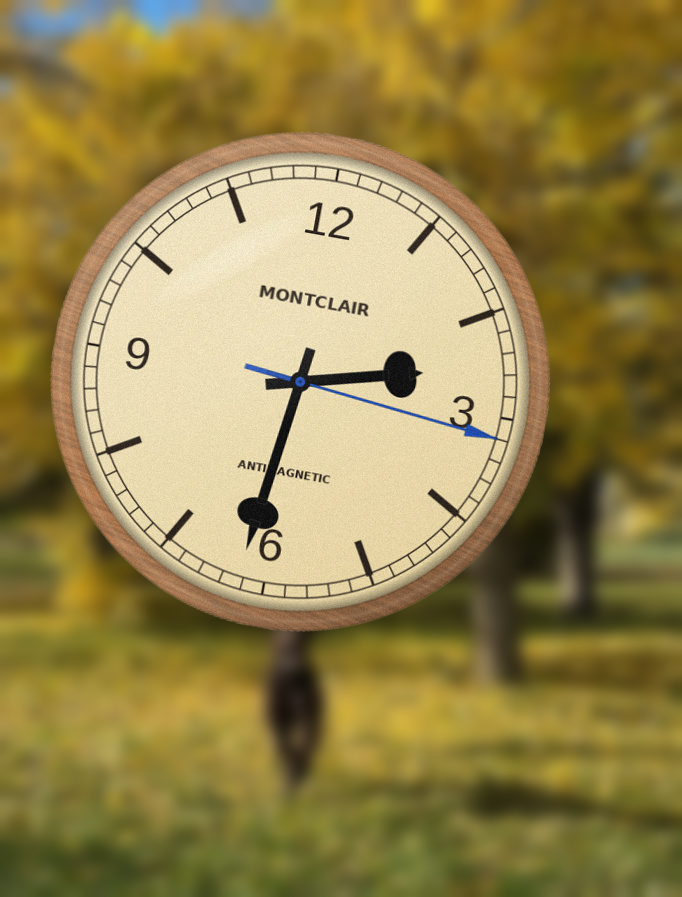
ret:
2:31:16
